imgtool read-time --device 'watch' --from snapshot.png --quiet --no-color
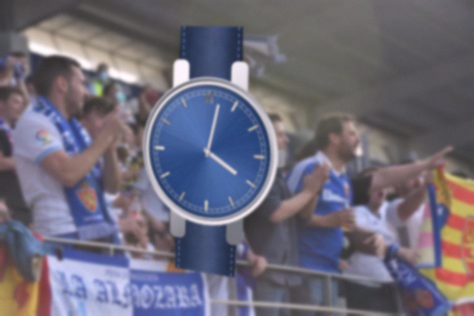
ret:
4:02
